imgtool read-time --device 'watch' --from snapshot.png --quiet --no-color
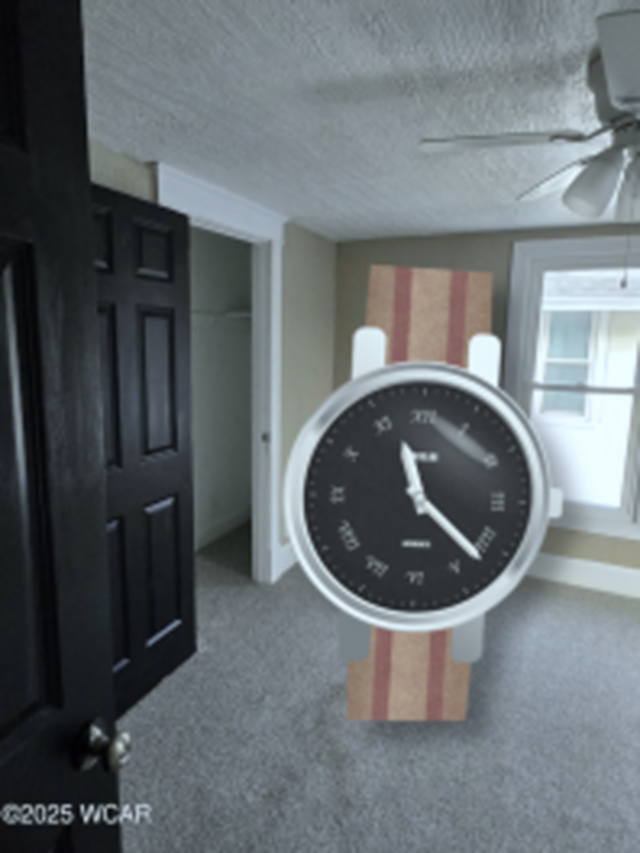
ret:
11:22
